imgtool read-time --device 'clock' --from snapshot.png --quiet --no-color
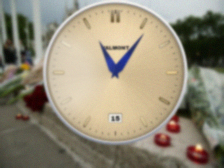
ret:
11:06
